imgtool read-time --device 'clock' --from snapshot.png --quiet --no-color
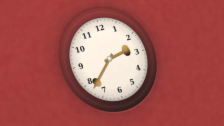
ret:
2:38
